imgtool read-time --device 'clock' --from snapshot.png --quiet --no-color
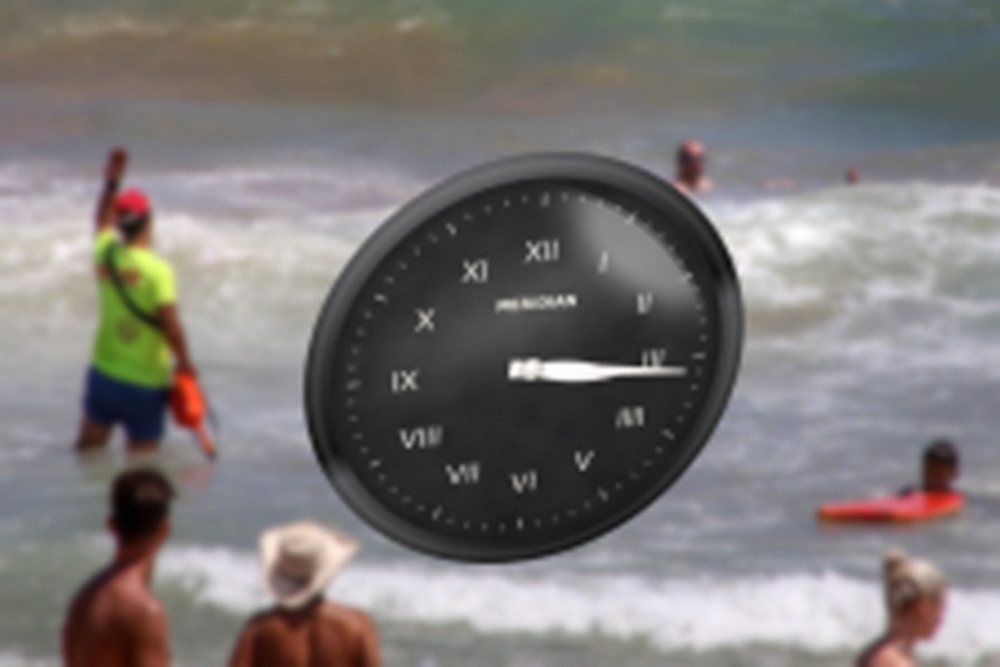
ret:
3:16
